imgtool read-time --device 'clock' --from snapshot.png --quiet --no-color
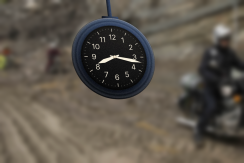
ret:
8:17
